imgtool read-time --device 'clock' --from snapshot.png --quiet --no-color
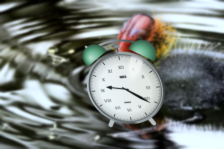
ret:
9:21
